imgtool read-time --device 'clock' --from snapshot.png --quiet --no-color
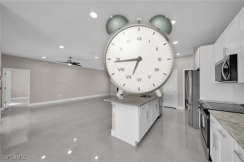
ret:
6:44
